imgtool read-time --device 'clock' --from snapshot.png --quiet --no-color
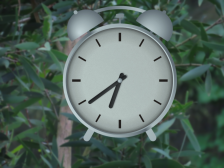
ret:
6:39
